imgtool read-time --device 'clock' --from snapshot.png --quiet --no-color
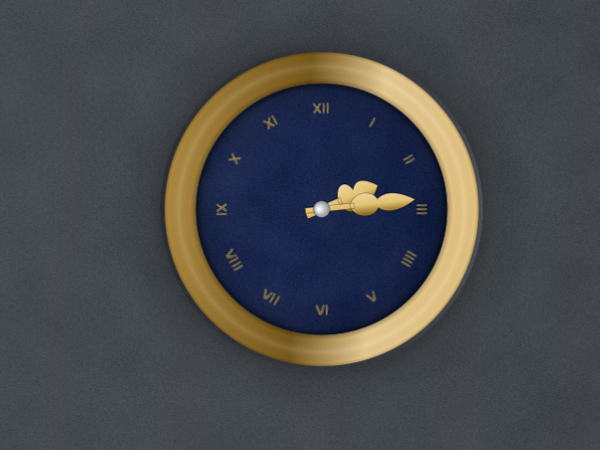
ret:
2:14
